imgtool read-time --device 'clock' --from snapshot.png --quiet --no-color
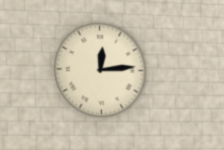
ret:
12:14
